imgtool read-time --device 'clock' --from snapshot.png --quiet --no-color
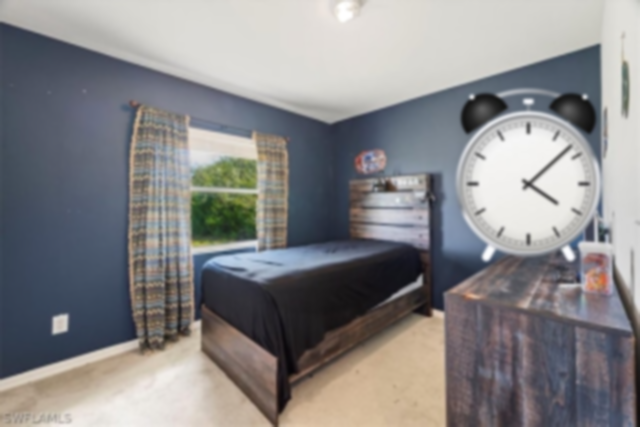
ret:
4:08
